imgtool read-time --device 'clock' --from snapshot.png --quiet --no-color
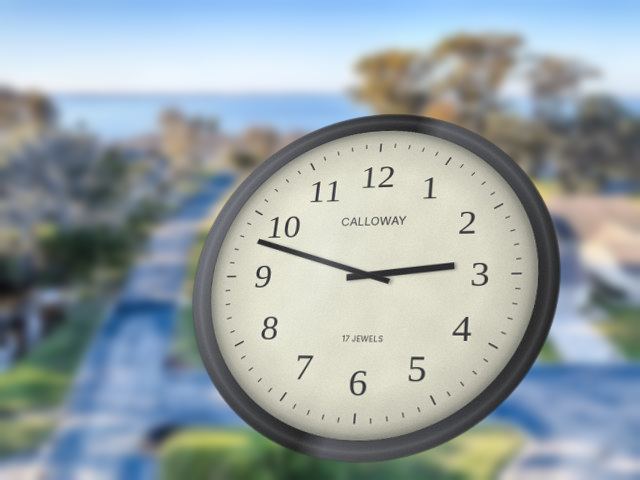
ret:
2:48
